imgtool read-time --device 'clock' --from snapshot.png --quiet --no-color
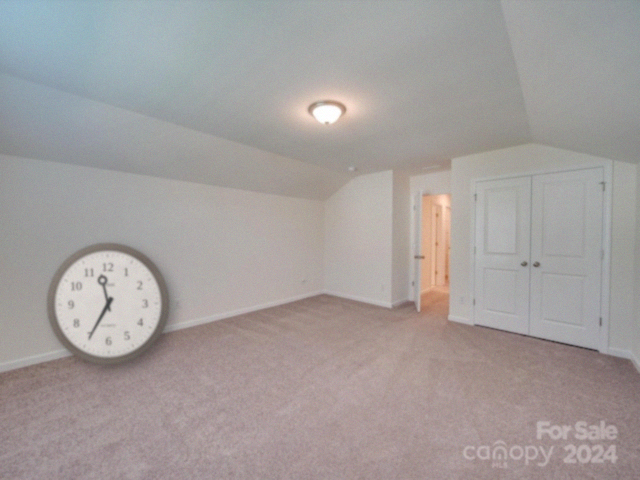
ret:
11:35
